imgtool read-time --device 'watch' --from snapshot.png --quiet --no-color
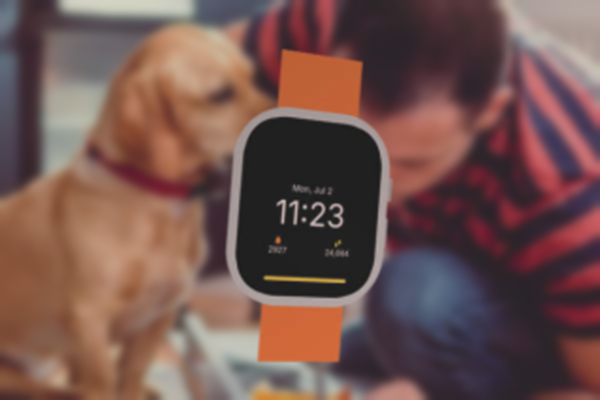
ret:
11:23
